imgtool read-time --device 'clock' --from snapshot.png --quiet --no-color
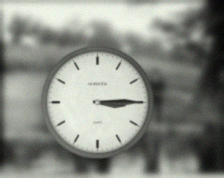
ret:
3:15
